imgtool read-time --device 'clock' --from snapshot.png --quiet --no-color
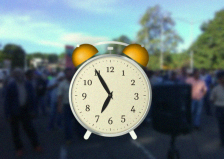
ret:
6:55
